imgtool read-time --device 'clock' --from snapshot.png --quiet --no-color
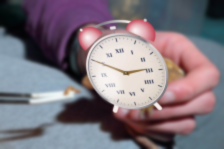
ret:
2:50
